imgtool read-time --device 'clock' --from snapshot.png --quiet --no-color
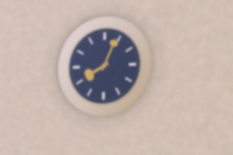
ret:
8:04
